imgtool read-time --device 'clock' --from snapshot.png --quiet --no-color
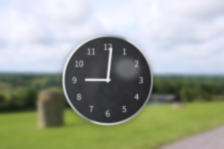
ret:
9:01
